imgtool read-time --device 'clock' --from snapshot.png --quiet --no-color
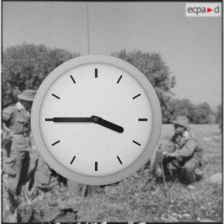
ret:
3:45
